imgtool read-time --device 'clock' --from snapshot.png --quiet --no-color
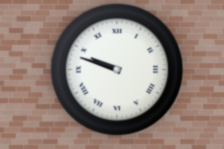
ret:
9:48
